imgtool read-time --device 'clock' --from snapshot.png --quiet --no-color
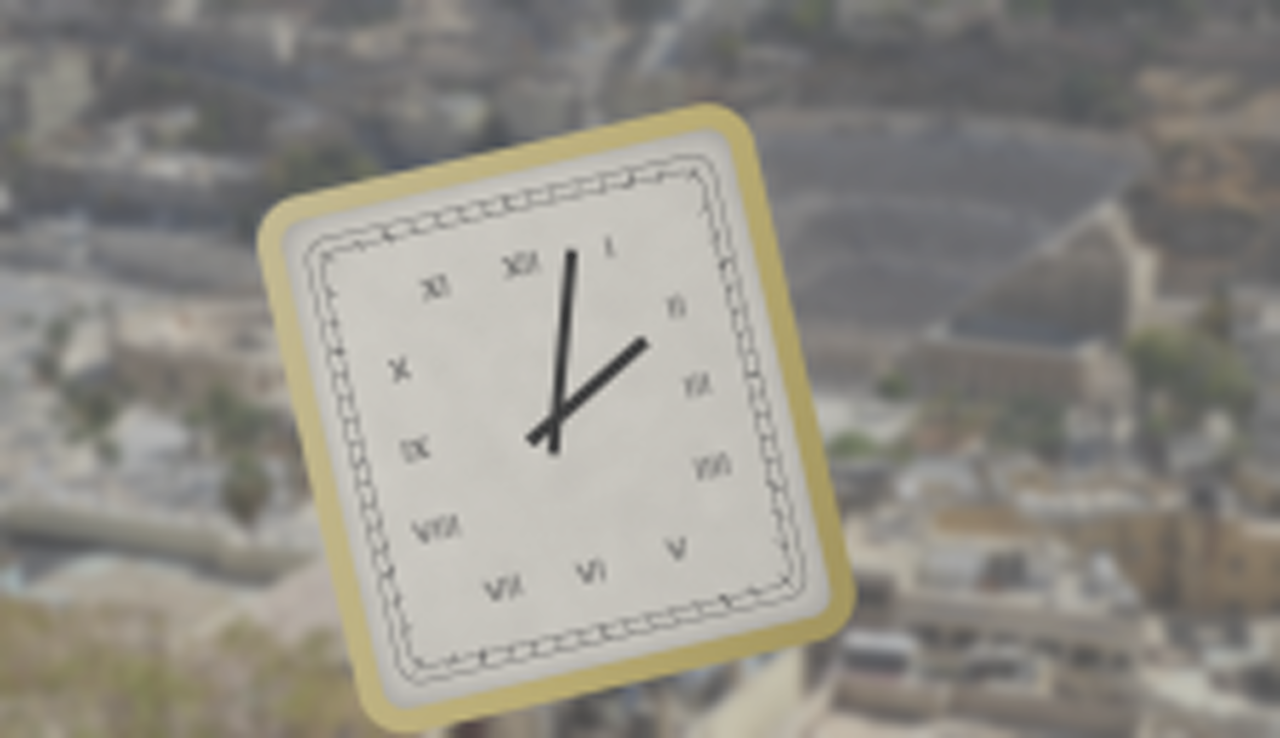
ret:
2:03
